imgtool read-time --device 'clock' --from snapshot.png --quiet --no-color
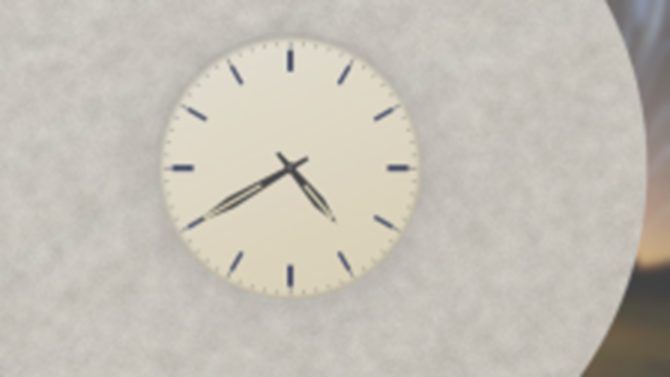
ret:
4:40
